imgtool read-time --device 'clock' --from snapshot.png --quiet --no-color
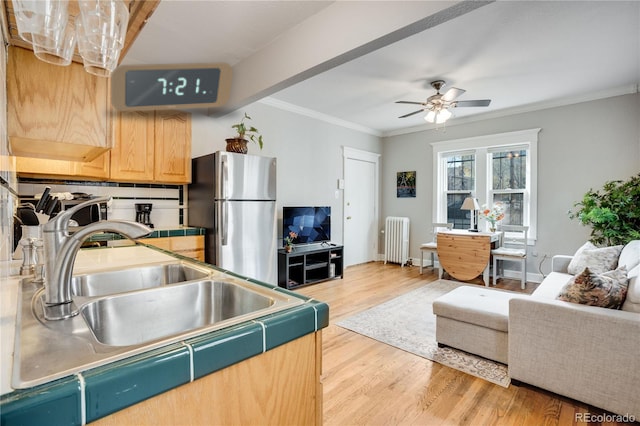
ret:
7:21
